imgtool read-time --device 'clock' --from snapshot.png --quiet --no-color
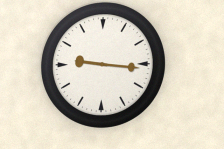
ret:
9:16
